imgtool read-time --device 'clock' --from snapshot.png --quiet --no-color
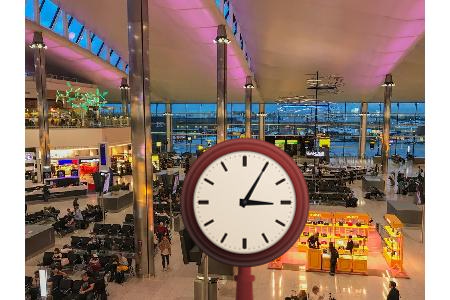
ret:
3:05
